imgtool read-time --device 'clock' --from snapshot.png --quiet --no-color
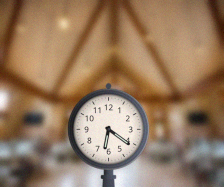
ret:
6:21
